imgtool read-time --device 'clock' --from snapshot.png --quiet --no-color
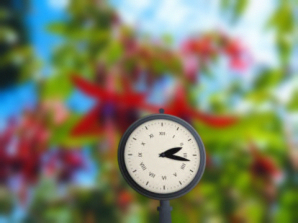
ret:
2:17
